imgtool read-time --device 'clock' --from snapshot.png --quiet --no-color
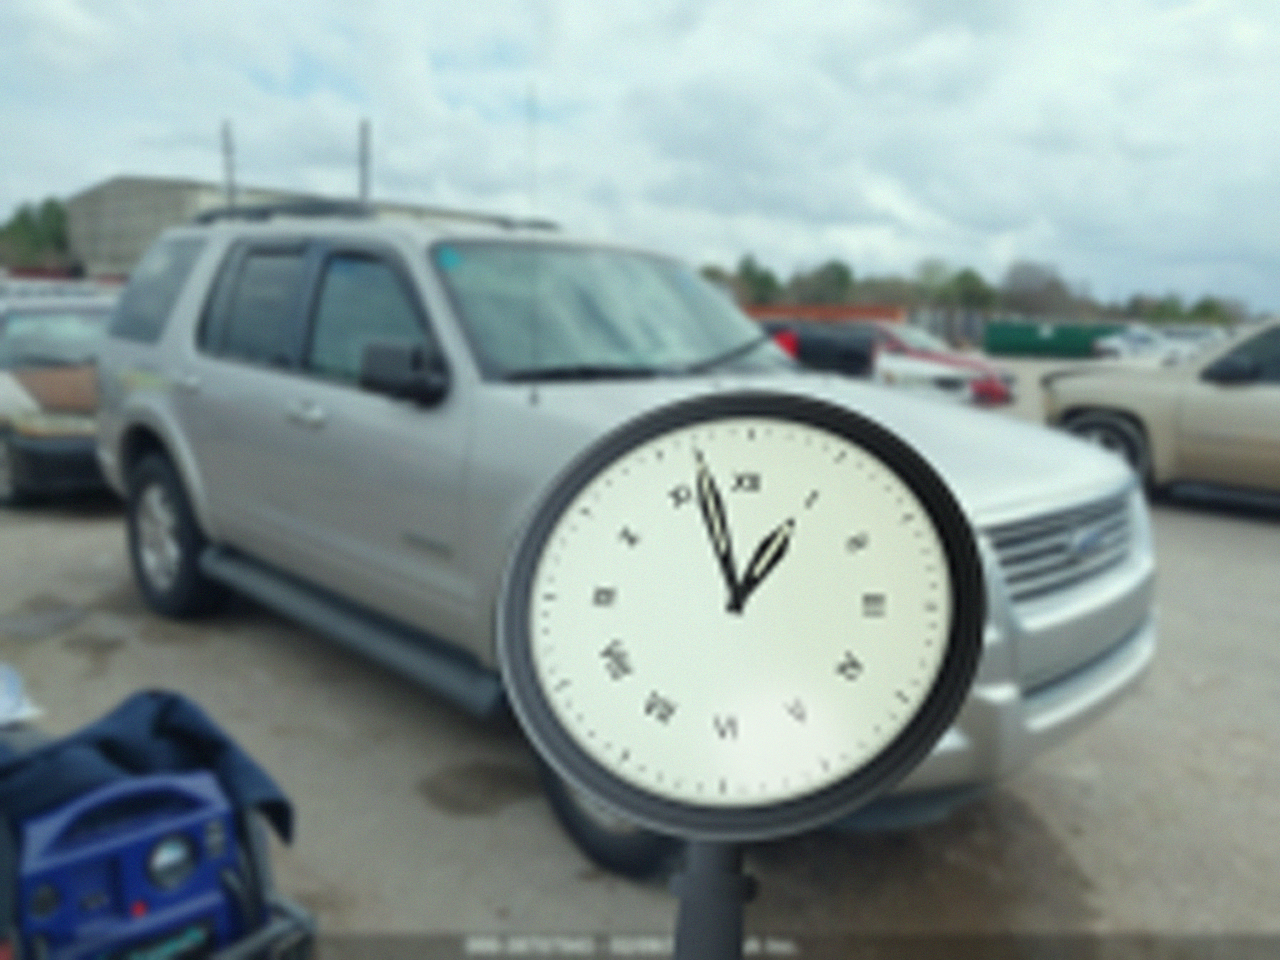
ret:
12:57
